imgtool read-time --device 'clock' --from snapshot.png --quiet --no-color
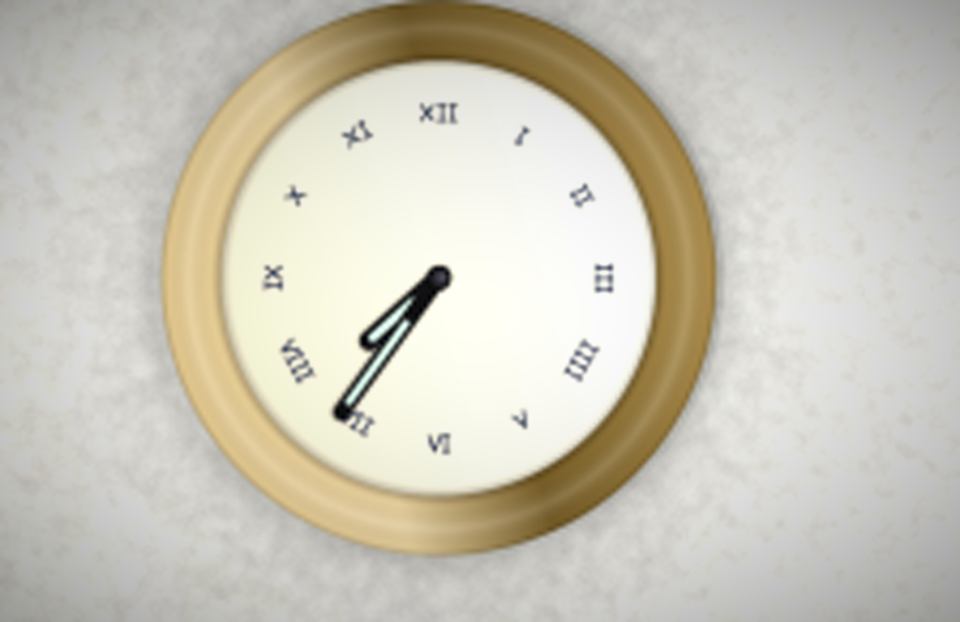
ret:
7:36
